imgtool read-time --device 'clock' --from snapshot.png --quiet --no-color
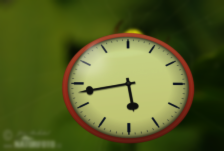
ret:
5:43
